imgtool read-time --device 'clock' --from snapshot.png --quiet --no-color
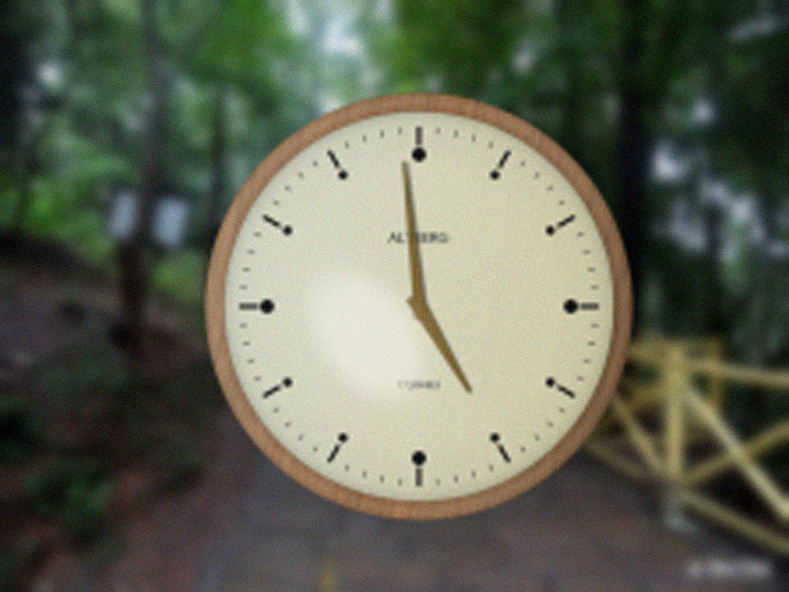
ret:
4:59
